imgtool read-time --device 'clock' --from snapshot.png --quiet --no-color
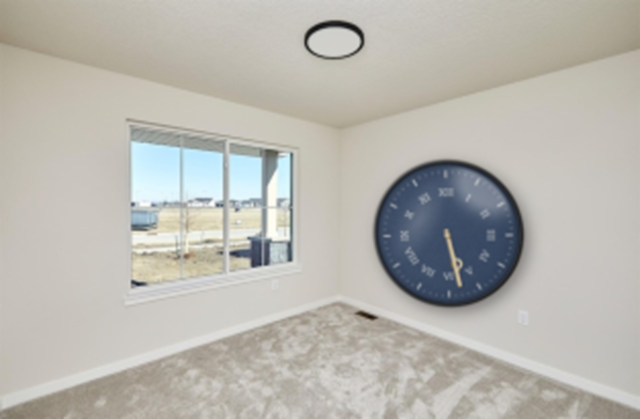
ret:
5:28
